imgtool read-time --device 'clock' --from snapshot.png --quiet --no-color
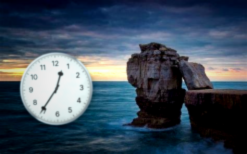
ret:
12:36
